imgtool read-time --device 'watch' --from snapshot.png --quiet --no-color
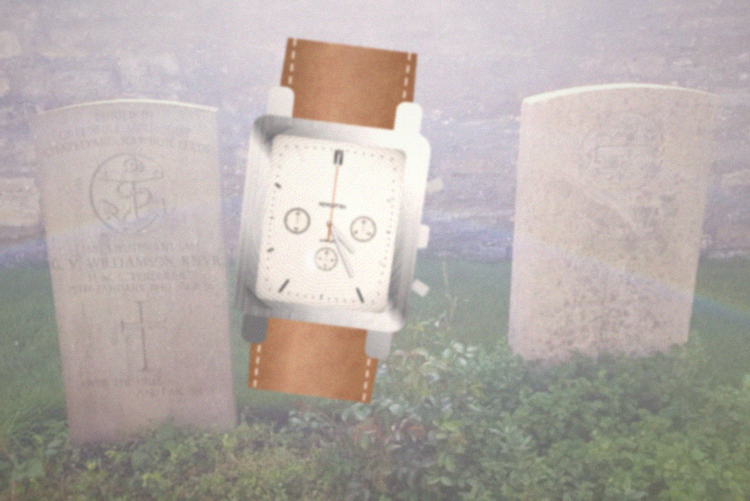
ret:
4:25
